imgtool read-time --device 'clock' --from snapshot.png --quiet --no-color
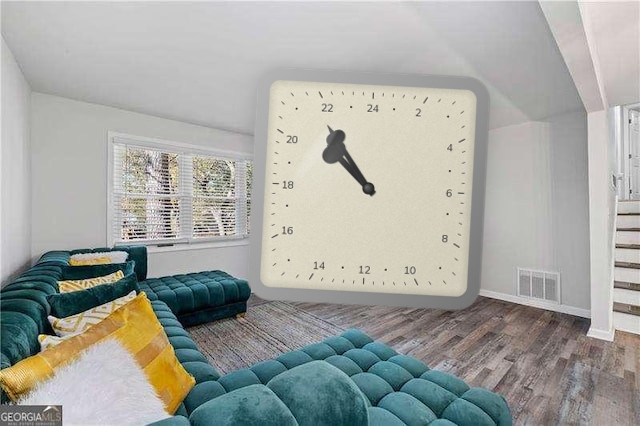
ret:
20:54
